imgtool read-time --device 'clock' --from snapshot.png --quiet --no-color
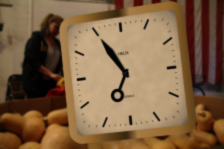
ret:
6:55
